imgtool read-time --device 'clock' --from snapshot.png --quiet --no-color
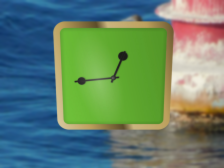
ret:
12:44
